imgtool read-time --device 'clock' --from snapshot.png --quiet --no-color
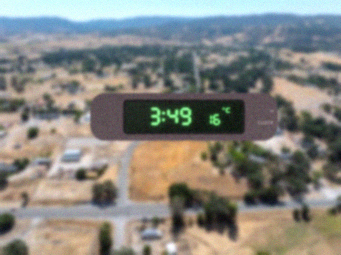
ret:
3:49
